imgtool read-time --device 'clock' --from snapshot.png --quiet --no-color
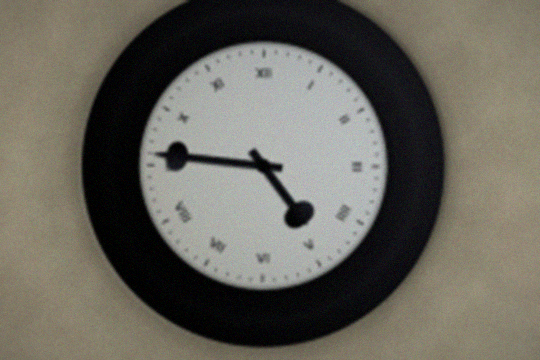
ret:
4:46
